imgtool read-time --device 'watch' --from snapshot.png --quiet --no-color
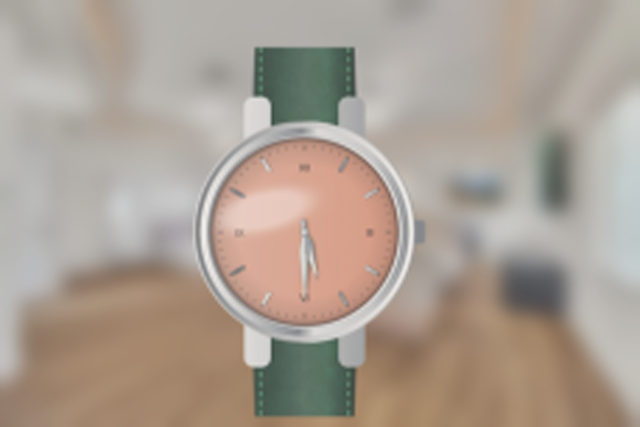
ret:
5:30
